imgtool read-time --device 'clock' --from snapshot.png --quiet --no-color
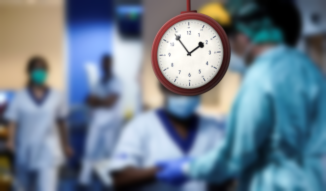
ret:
1:54
